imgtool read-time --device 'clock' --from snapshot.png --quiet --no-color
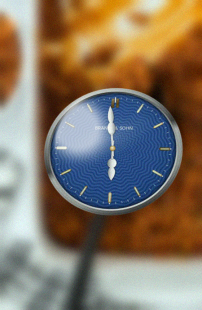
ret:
5:59
